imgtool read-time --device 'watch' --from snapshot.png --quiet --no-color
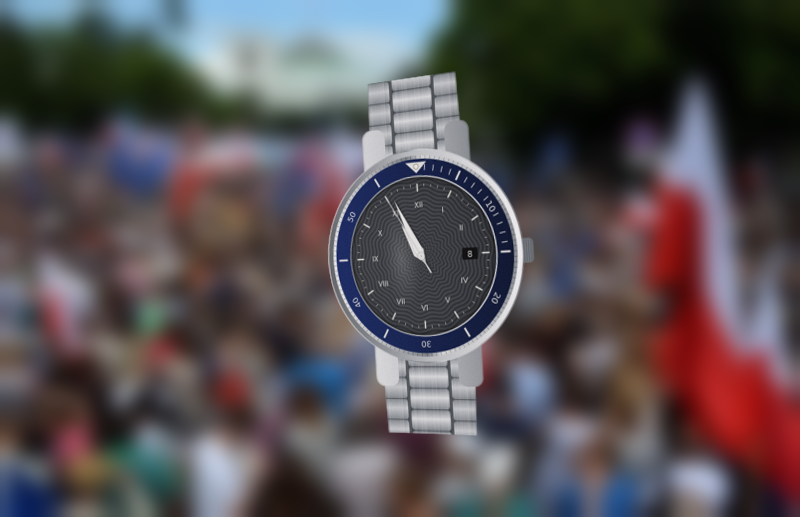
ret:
10:55:55
